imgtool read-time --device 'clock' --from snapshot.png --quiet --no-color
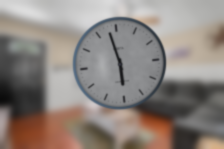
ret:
5:58
